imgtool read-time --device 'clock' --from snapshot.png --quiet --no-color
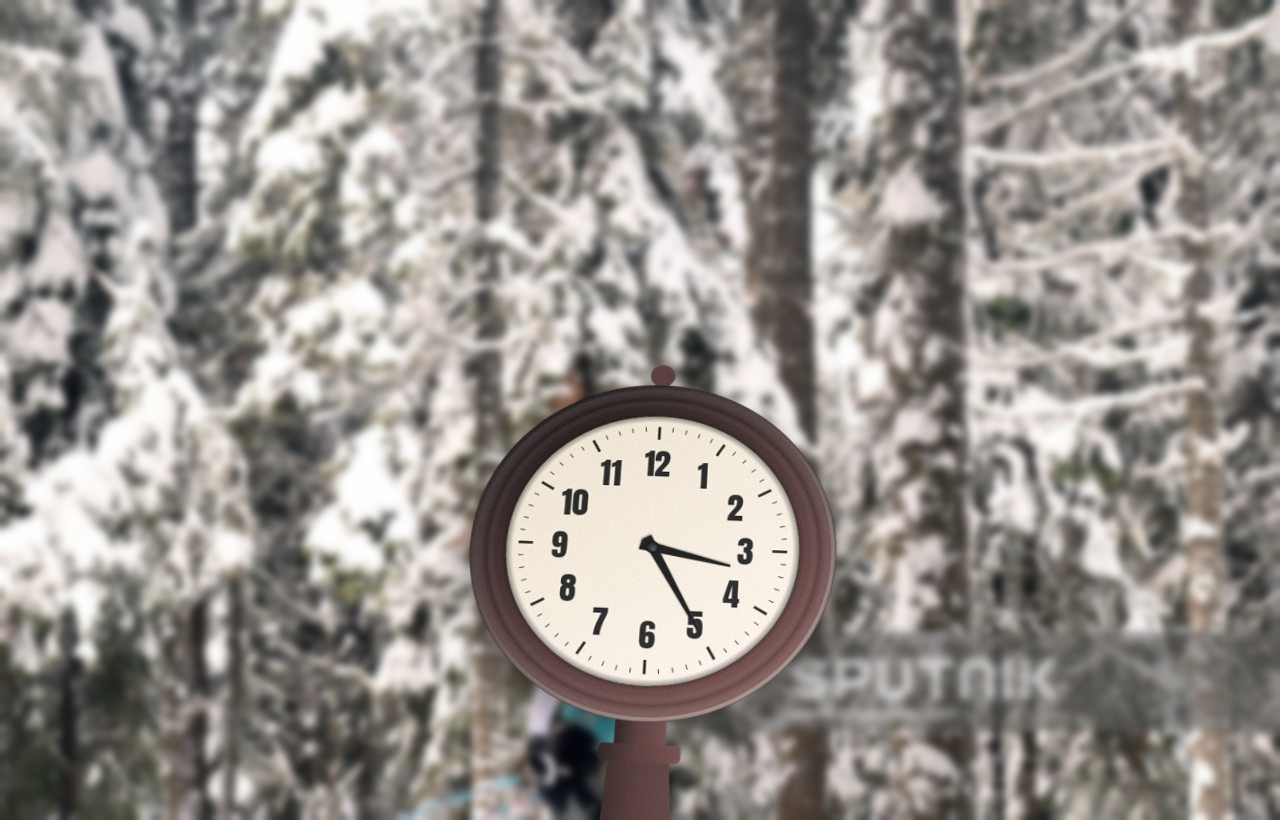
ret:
3:25
